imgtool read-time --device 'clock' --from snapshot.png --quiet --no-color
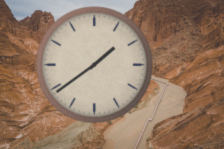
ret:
1:39
